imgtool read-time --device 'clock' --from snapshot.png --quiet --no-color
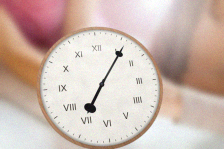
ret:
7:06
